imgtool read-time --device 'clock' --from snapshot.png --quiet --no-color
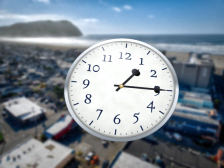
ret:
1:15
